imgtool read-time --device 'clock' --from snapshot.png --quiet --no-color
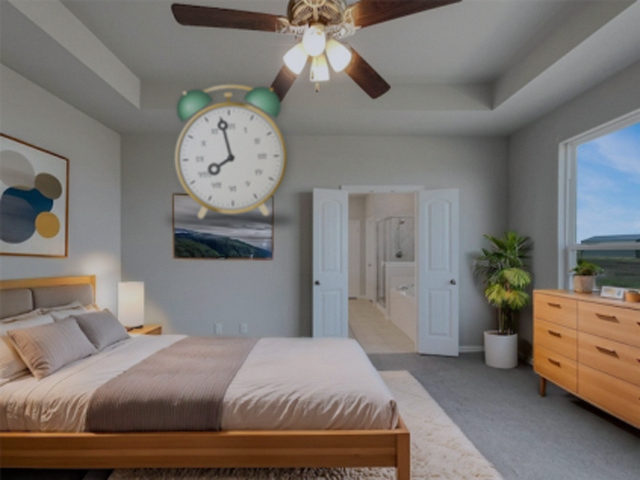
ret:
7:58
